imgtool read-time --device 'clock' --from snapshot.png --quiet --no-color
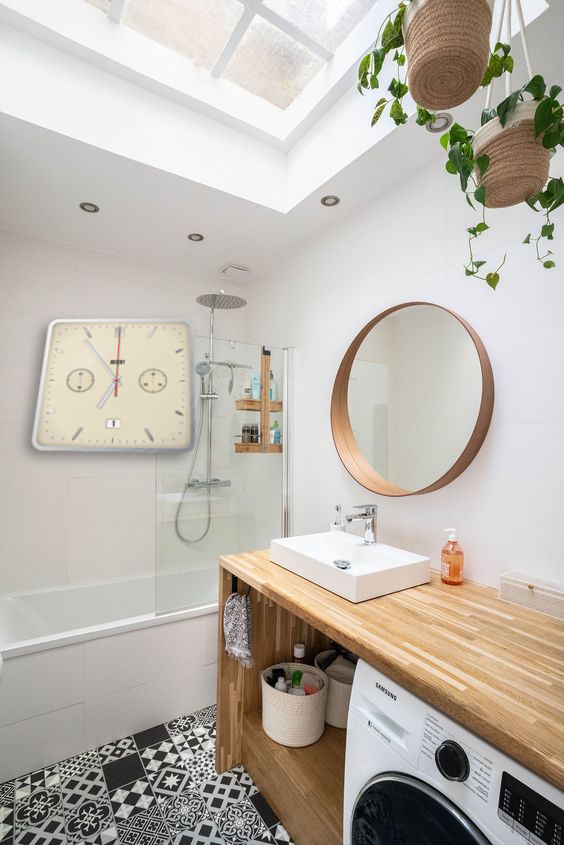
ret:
6:54
